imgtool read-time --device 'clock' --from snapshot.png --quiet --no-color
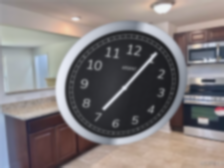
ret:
7:05
